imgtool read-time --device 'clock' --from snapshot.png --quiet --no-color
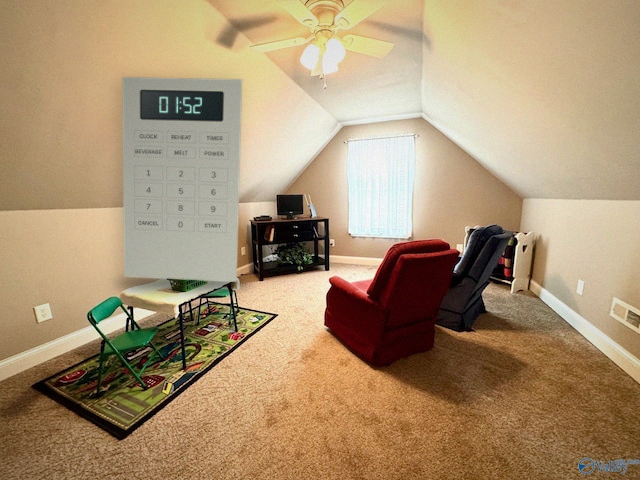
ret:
1:52
